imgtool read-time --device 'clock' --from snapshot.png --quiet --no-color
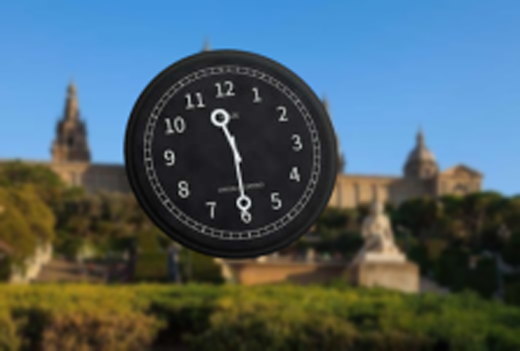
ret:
11:30
